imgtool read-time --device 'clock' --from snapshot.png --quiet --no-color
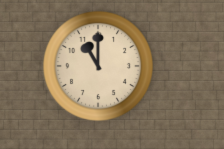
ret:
11:00
